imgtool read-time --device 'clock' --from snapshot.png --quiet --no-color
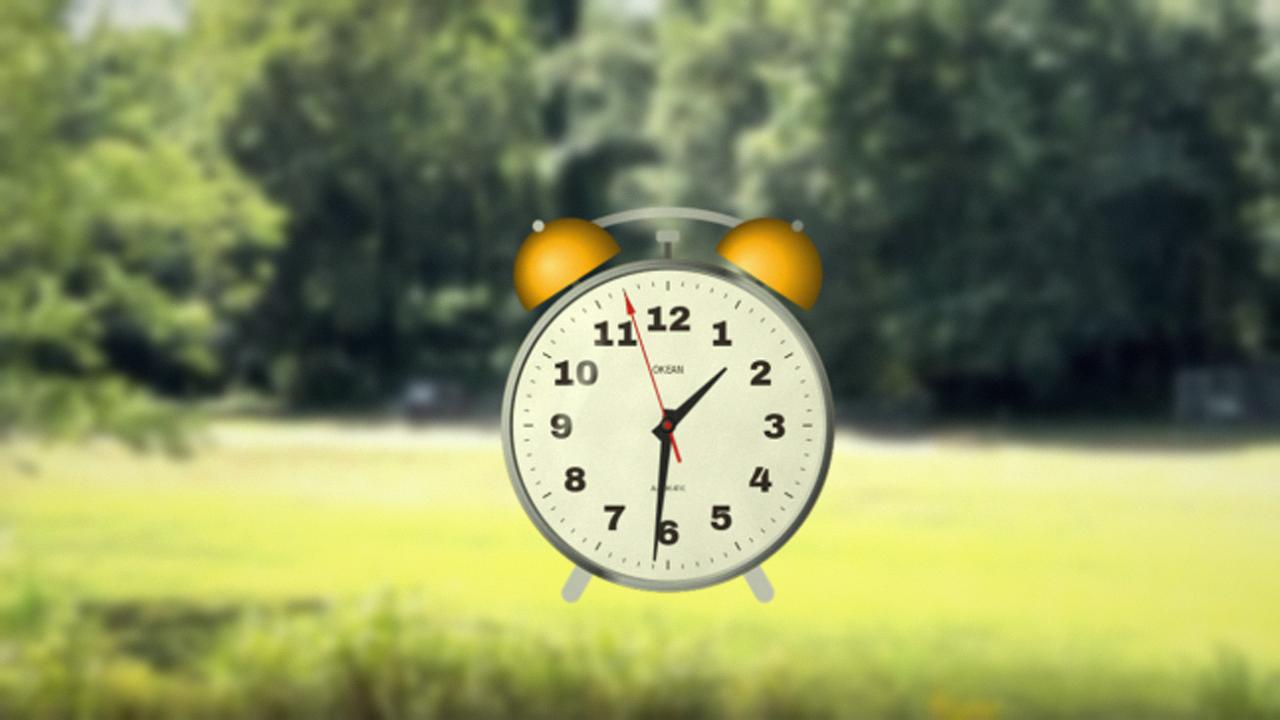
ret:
1:30:57
